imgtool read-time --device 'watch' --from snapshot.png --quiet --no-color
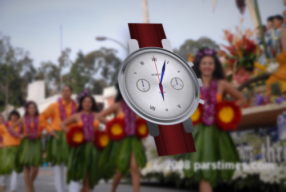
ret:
6:04
